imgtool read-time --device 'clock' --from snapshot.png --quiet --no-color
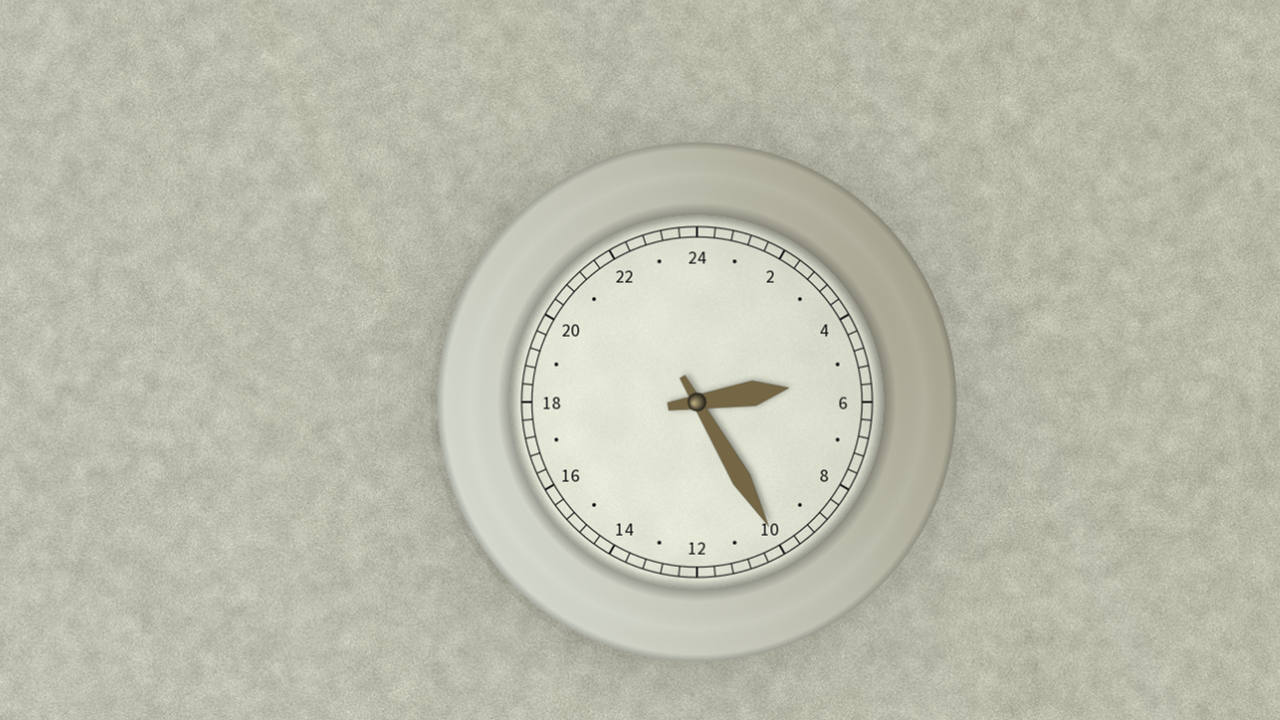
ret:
5:25
